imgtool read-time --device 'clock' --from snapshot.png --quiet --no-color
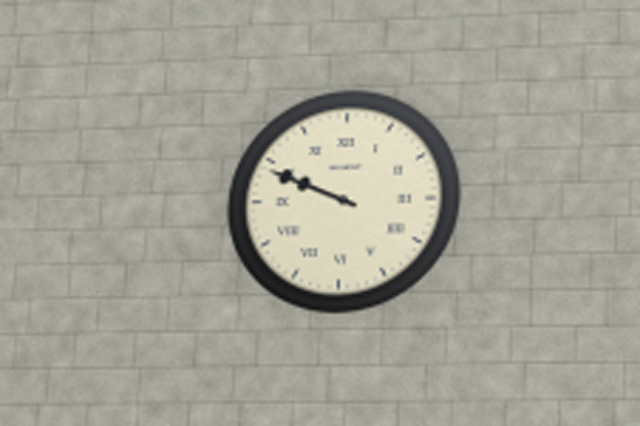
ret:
9:49
